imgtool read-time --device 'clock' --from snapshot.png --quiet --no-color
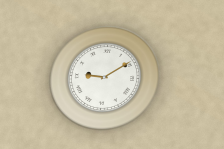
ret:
9:09
